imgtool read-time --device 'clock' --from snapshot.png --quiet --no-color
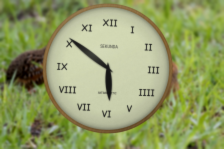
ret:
5:51
